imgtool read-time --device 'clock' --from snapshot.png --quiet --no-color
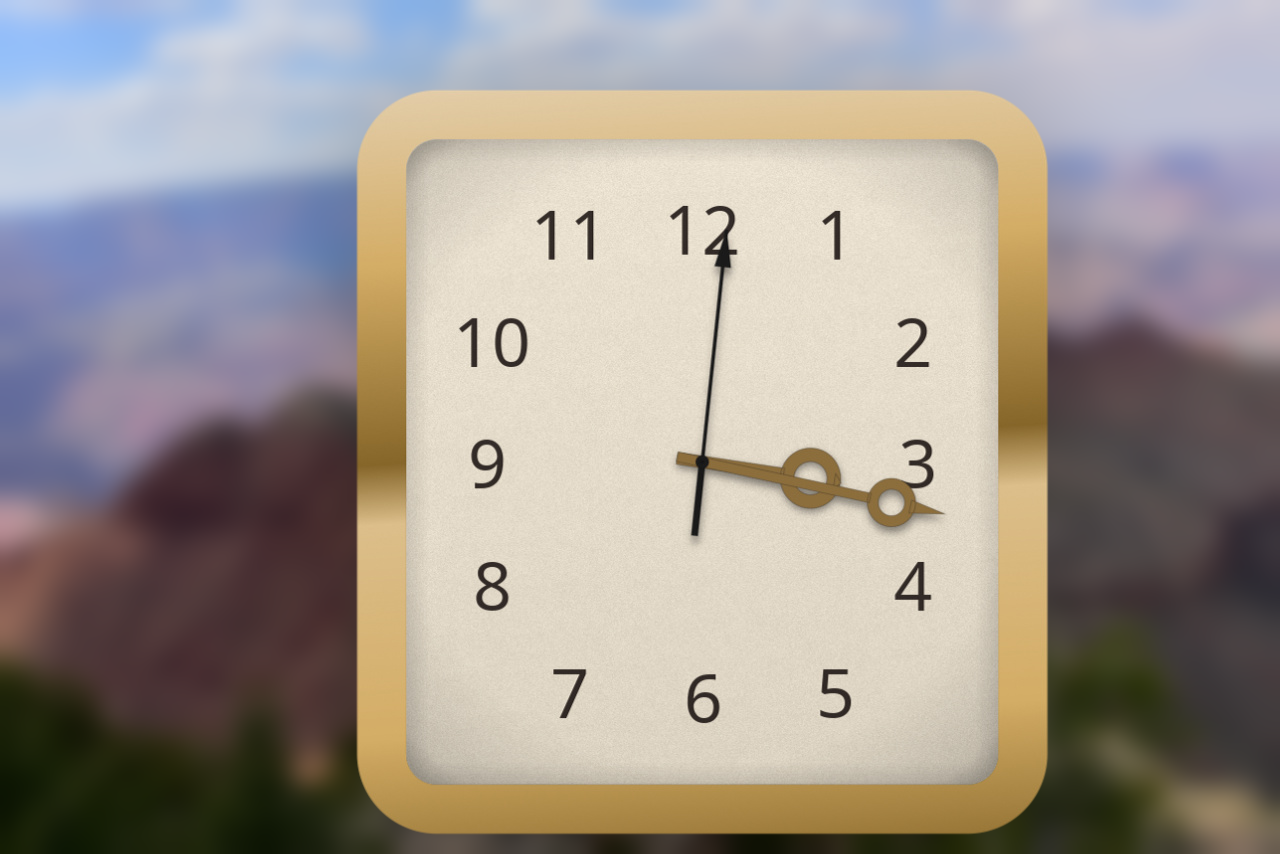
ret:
3:17:01
